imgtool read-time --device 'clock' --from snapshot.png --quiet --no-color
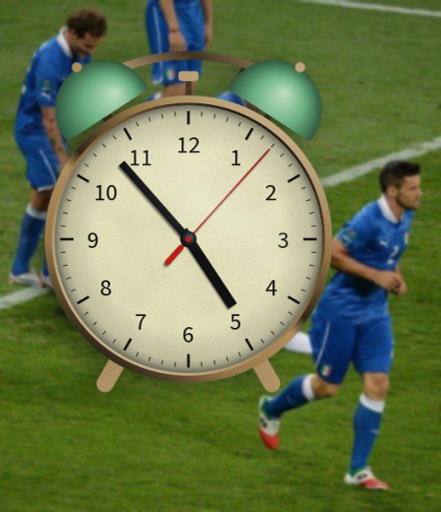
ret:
4:53:07
